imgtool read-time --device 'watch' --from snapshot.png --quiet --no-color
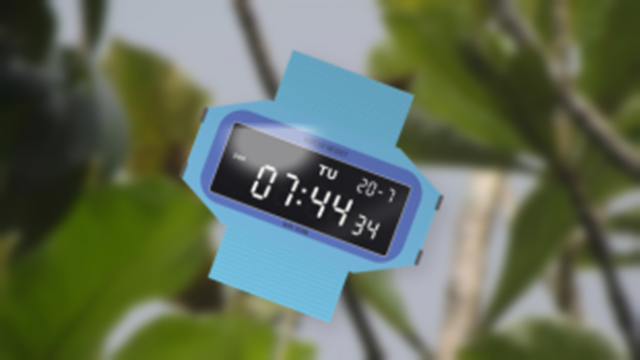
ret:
7:44:34
